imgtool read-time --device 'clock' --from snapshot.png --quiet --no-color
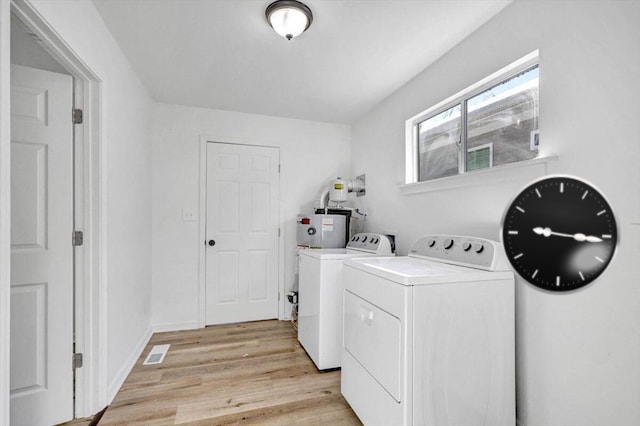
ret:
9:16
